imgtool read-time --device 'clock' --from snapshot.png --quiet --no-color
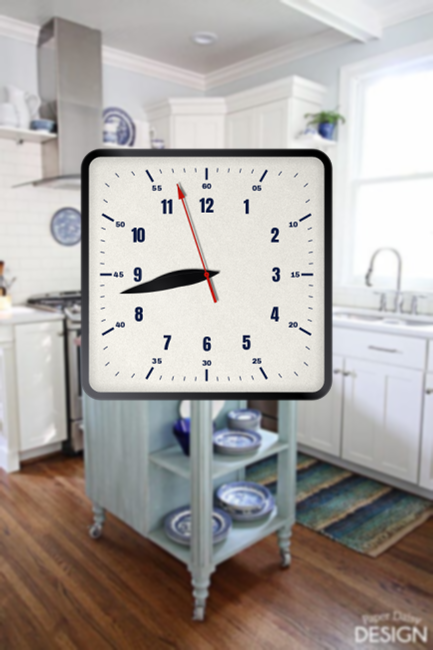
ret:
8:42:57
